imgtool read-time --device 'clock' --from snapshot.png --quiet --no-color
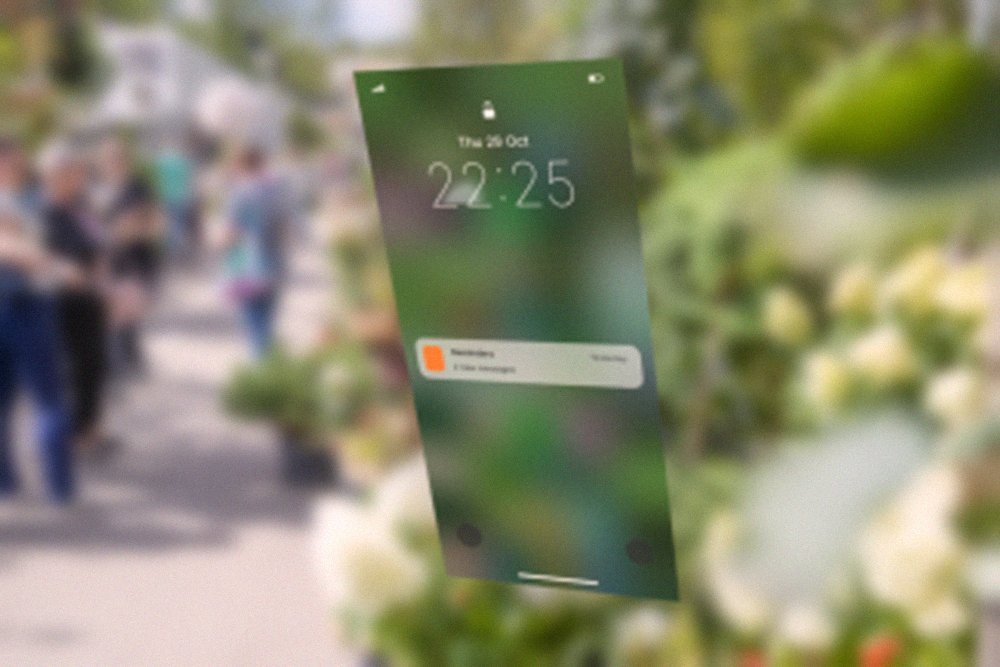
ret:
22:25
